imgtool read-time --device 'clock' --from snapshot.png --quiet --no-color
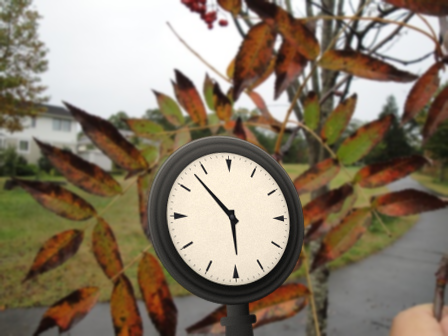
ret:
5:53
